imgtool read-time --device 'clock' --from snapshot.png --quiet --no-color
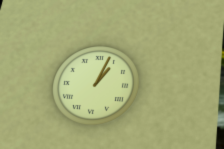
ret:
1:03
